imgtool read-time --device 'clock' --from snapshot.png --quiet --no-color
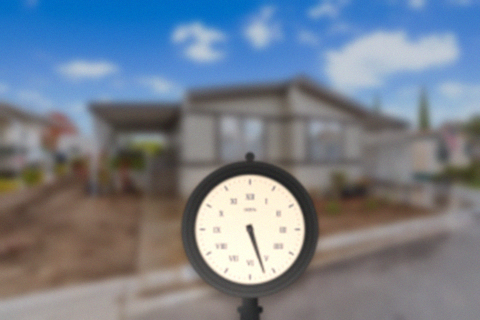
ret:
5:27
